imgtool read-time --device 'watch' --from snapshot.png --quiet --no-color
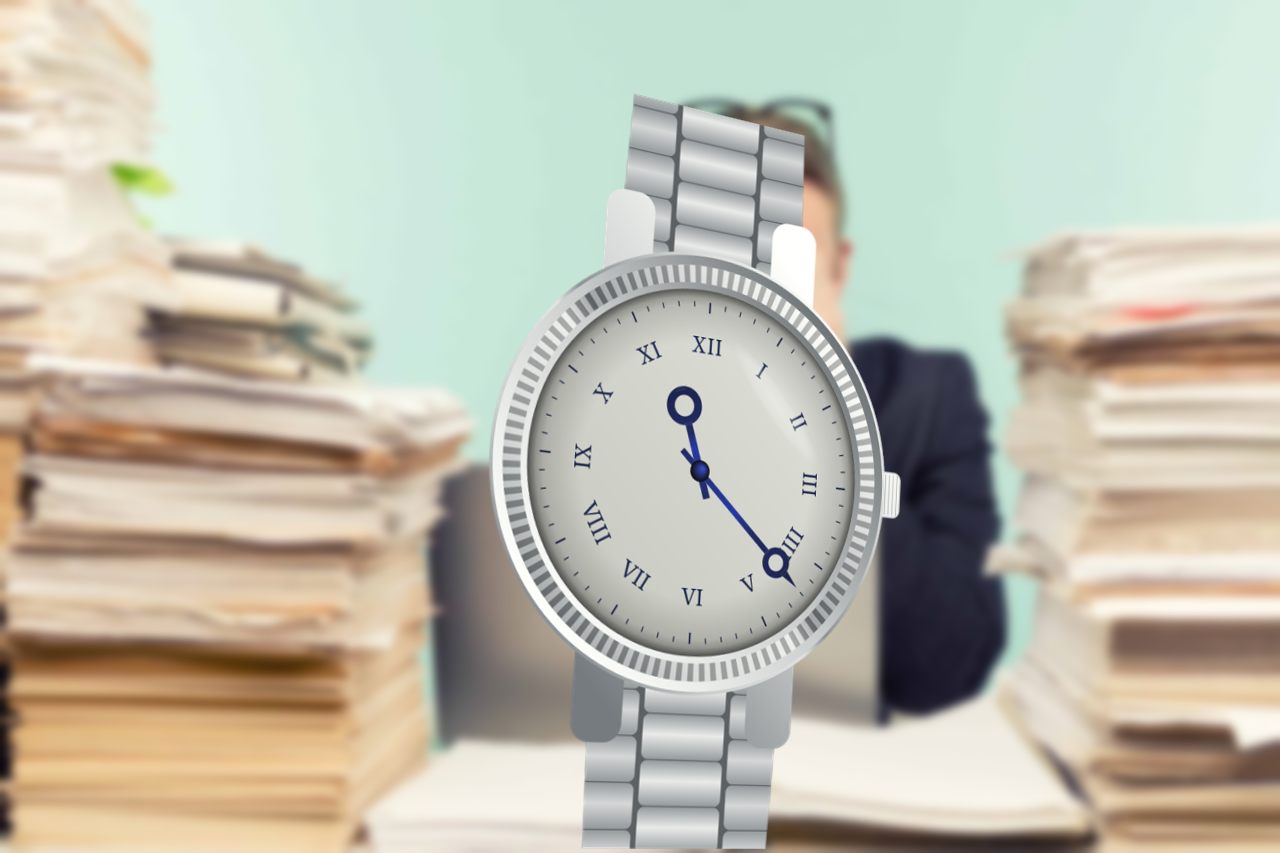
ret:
11:22
